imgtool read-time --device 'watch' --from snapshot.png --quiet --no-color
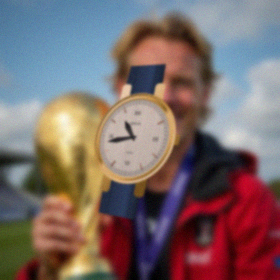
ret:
10:43
